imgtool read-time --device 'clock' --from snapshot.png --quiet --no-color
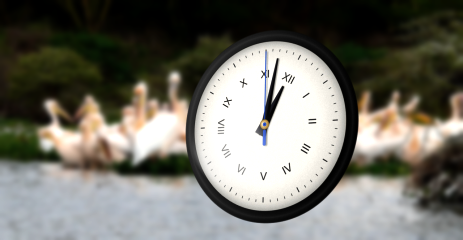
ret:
11:56:55
